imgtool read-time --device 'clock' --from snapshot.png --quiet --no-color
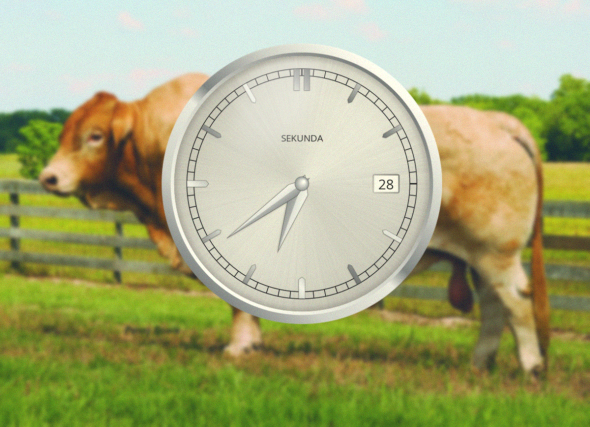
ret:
6:39
